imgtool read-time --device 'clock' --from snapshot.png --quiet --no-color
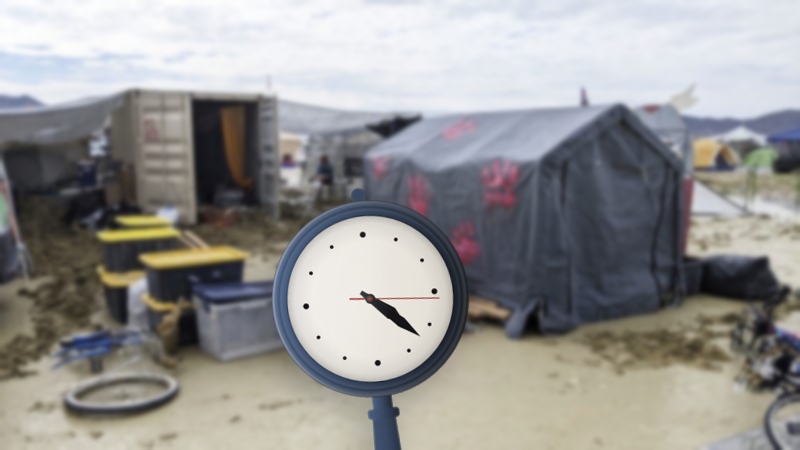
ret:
4:22:16
